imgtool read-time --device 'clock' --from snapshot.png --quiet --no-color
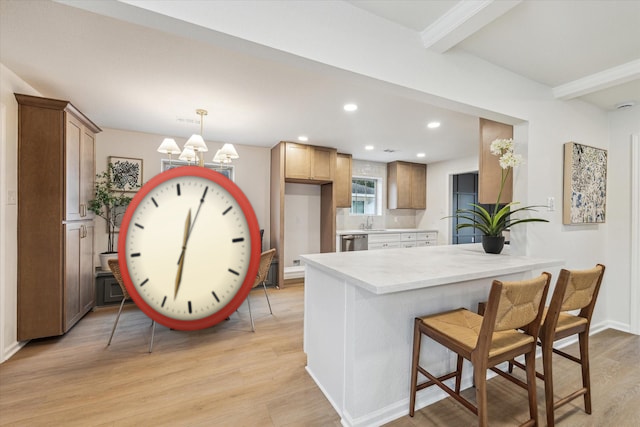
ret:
12:33:05
